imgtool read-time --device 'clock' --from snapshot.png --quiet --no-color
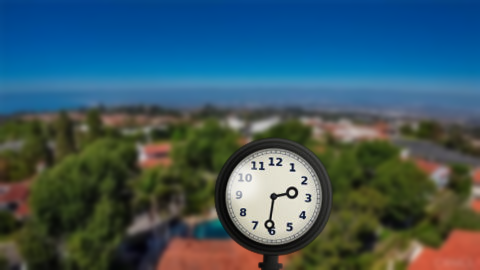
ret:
2:31
